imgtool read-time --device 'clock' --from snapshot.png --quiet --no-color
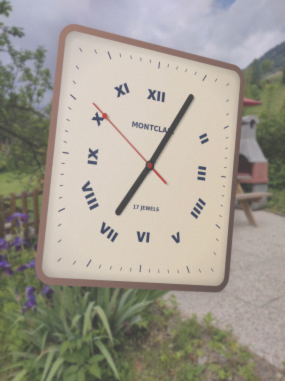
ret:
7:04:51
